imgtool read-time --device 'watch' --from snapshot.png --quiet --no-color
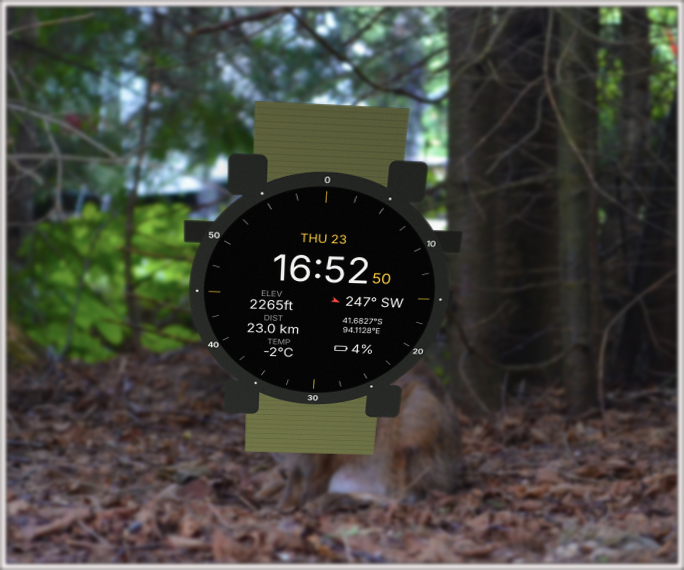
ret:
16:52:50
